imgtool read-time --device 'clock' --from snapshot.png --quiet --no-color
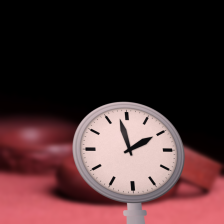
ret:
1:58
